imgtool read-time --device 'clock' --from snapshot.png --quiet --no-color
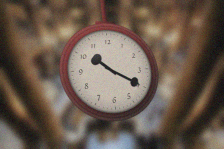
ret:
10:20
